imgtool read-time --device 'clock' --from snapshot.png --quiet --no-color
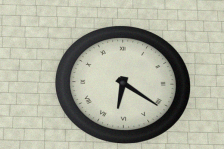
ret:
6:21
